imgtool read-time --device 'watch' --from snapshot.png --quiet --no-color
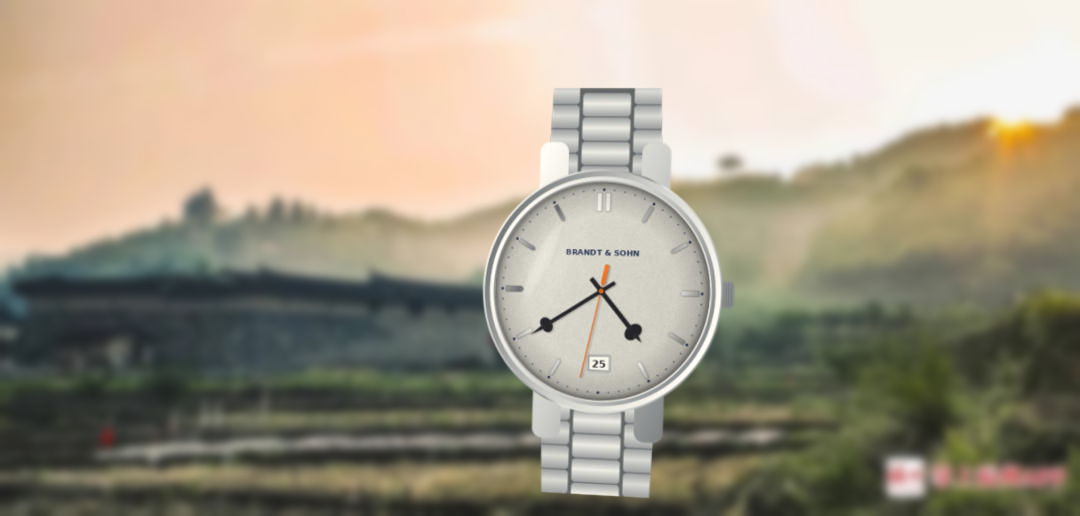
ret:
4:39:32
